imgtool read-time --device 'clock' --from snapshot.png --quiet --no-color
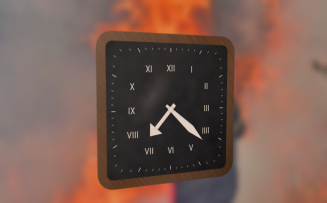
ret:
7:22
